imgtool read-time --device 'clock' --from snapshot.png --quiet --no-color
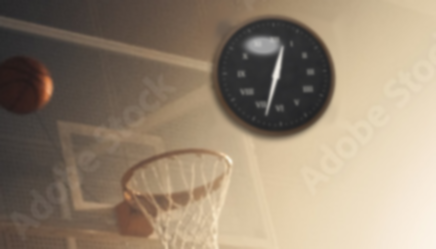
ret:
12:33
